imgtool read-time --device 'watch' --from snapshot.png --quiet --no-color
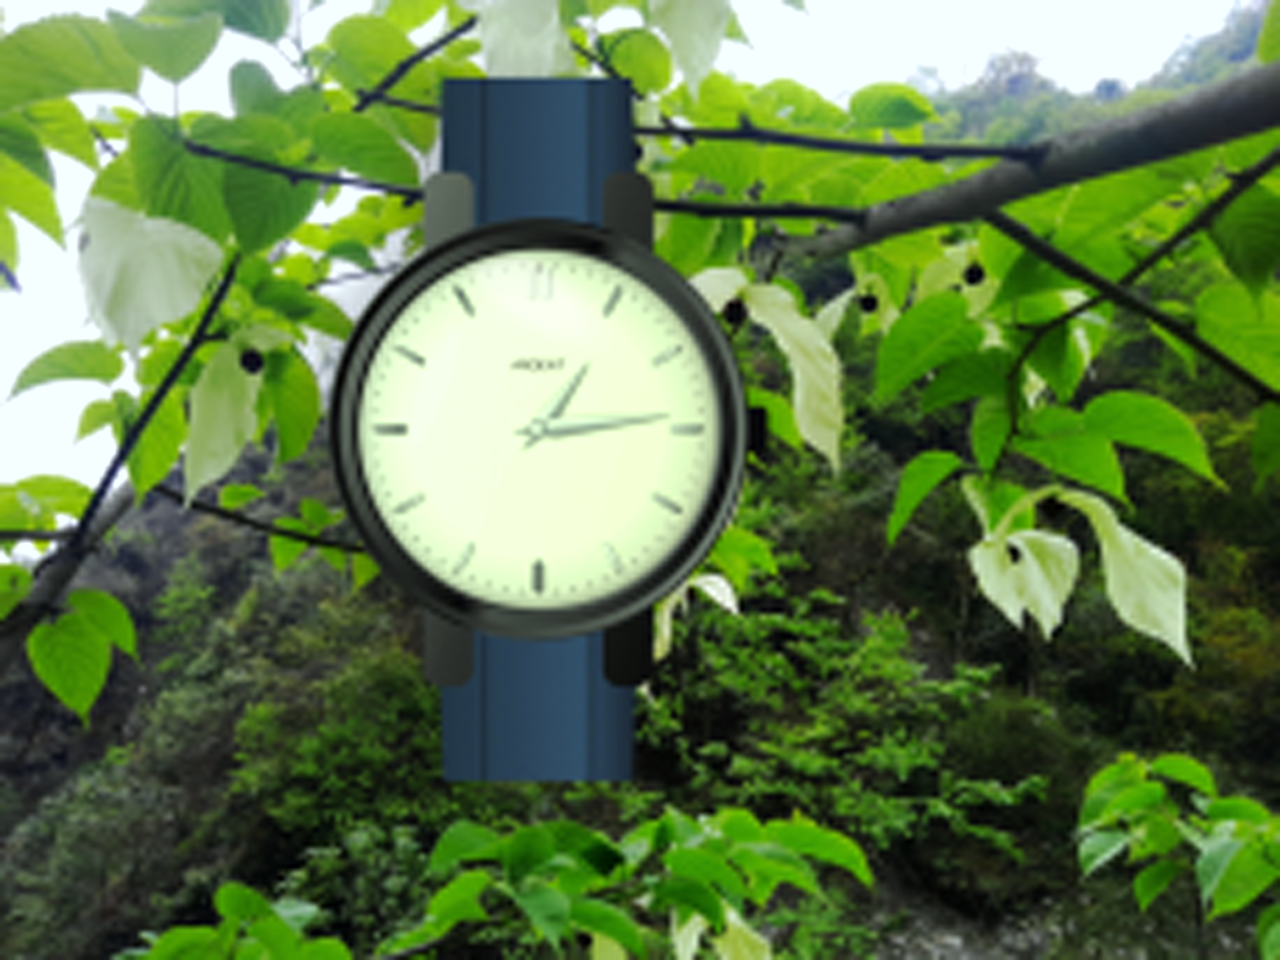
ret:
1:14
